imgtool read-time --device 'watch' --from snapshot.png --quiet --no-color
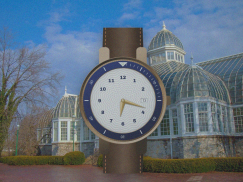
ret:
6:18
